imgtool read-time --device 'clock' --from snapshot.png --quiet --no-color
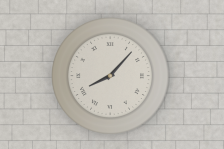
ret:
8:07
